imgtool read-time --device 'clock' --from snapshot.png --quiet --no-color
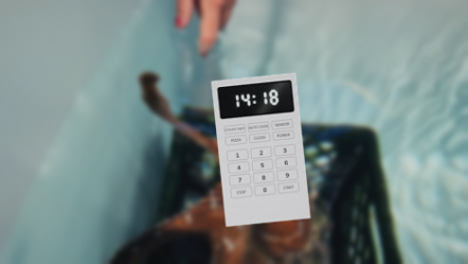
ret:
14:18
